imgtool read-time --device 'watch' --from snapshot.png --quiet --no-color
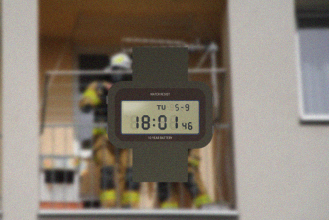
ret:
18:01:46
